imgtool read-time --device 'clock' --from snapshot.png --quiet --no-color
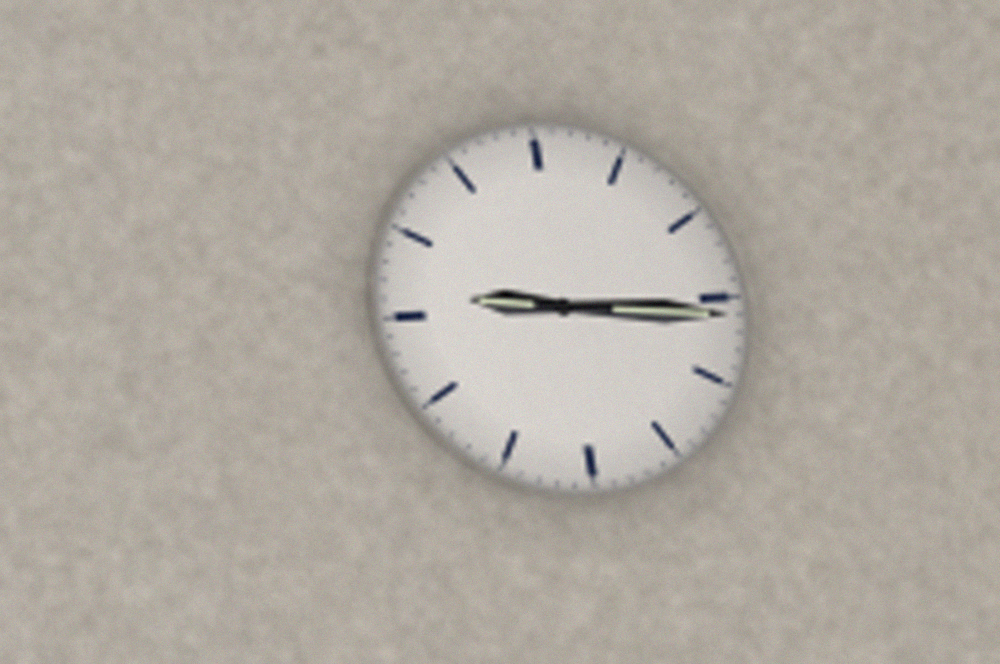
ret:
9:16
